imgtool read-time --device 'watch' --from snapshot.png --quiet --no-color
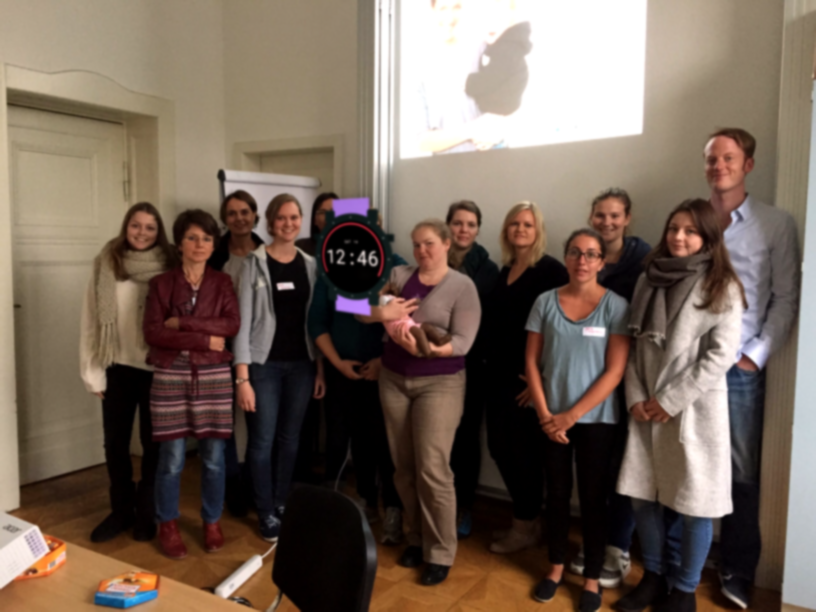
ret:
12:46
